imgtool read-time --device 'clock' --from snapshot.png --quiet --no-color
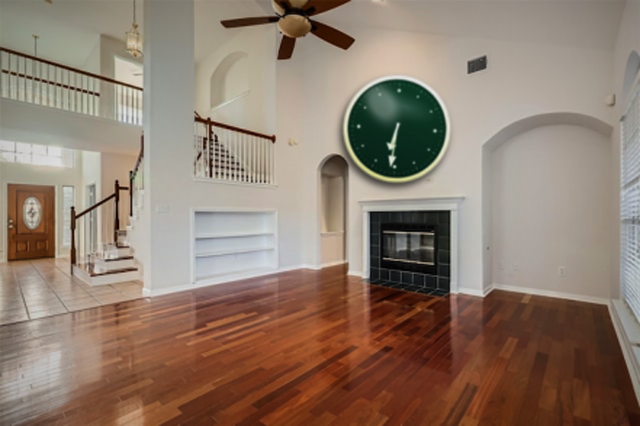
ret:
6:31
